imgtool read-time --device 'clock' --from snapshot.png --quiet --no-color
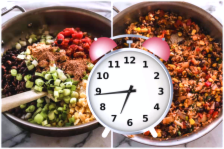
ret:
6:44
